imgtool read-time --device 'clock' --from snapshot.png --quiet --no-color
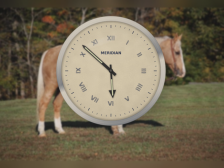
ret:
5:52
